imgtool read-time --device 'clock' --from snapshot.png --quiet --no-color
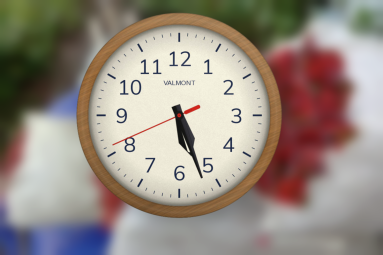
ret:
5:26:41
